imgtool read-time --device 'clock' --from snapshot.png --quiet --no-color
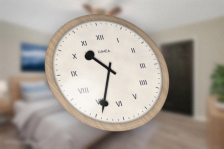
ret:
10:34
